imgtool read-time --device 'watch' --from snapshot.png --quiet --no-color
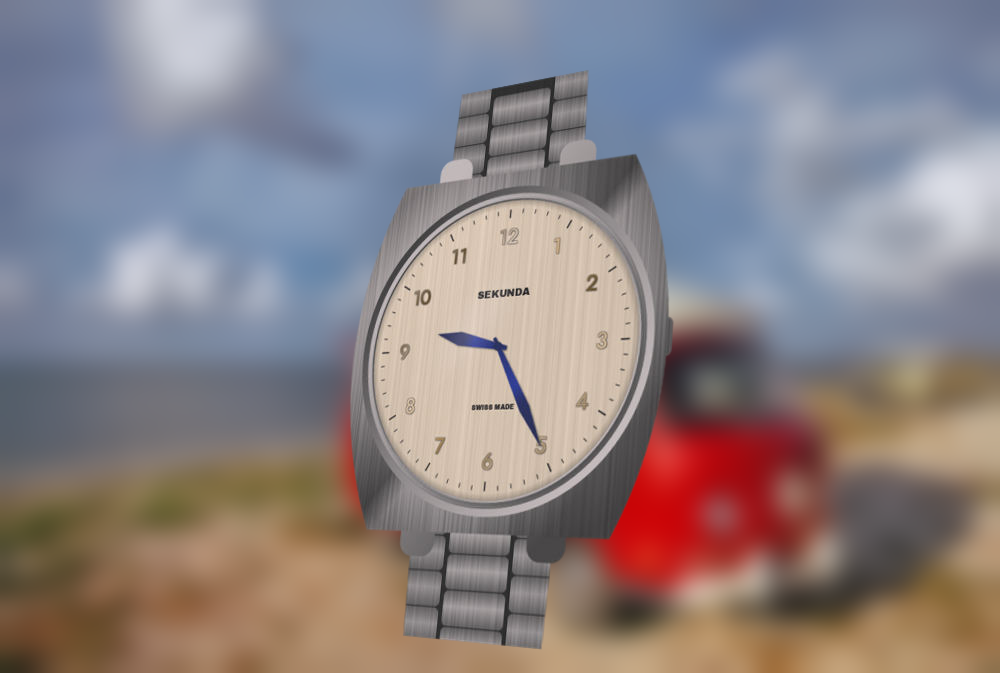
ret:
9:25
